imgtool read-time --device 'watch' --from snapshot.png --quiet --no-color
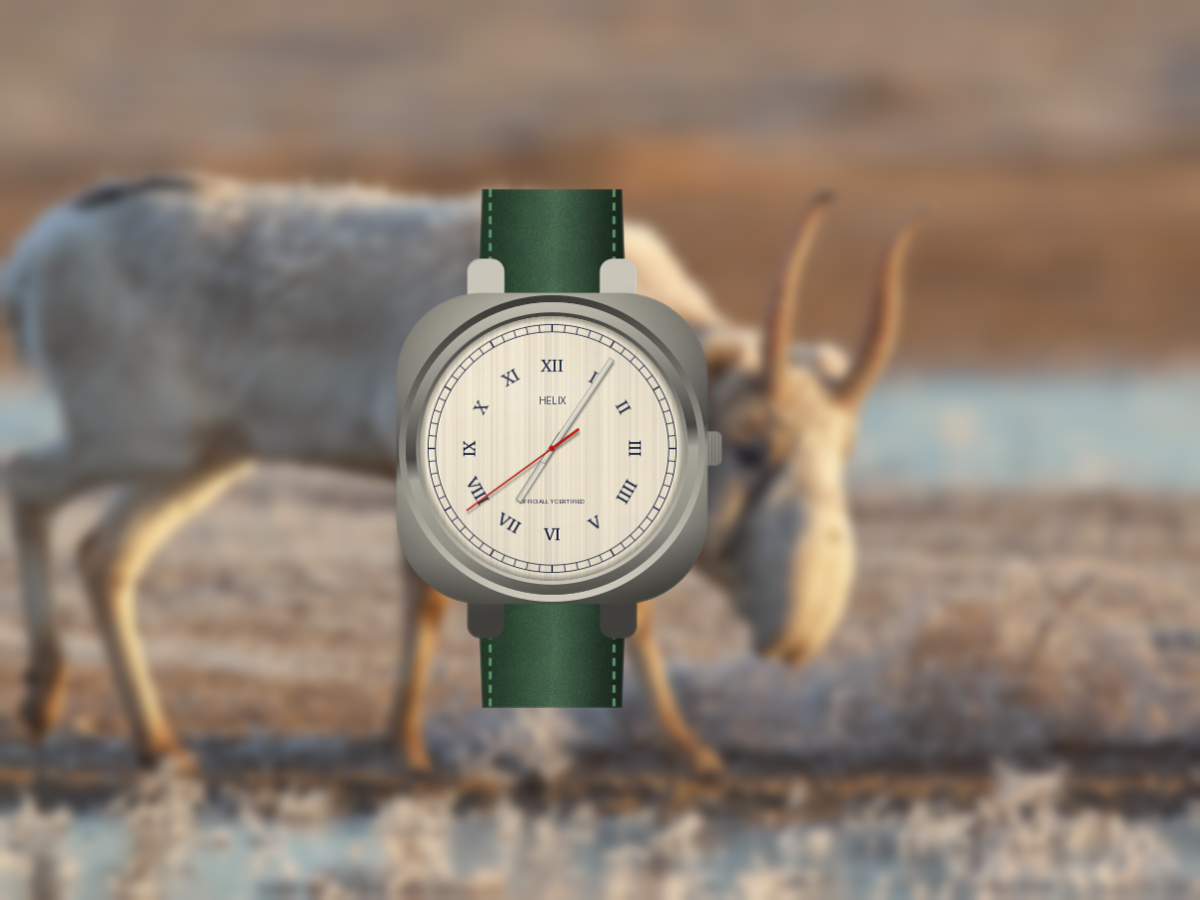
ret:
7:05:39
